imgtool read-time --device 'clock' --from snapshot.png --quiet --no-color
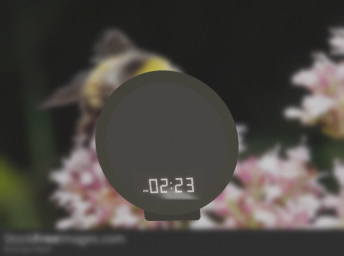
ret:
2:23
